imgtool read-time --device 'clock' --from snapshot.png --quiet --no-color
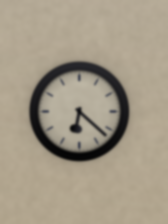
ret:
6:22
